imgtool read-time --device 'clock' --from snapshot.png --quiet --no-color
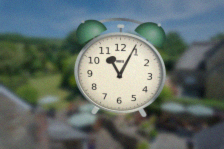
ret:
11:04
